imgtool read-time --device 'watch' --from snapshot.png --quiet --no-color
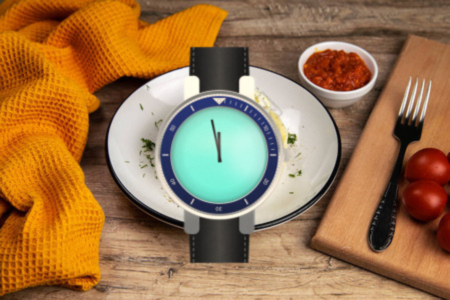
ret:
11:58
